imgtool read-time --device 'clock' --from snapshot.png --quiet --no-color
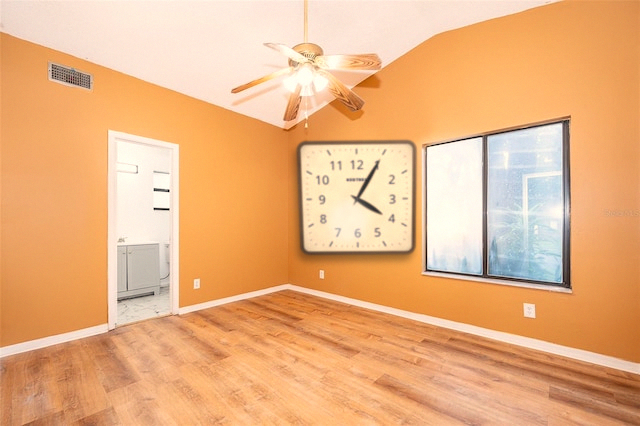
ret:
4:05
